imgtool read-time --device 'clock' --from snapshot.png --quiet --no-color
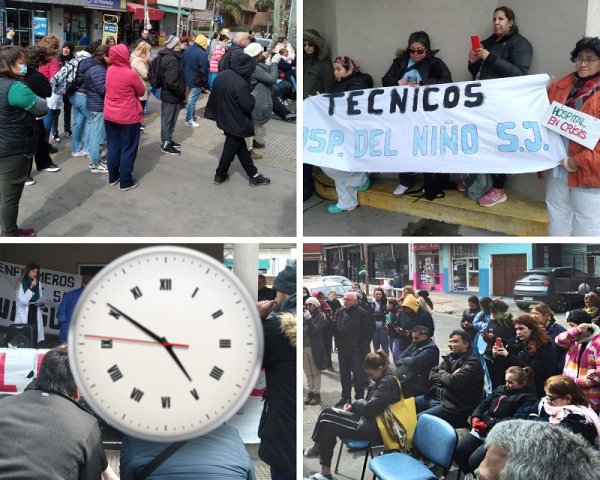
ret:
4:50:46
